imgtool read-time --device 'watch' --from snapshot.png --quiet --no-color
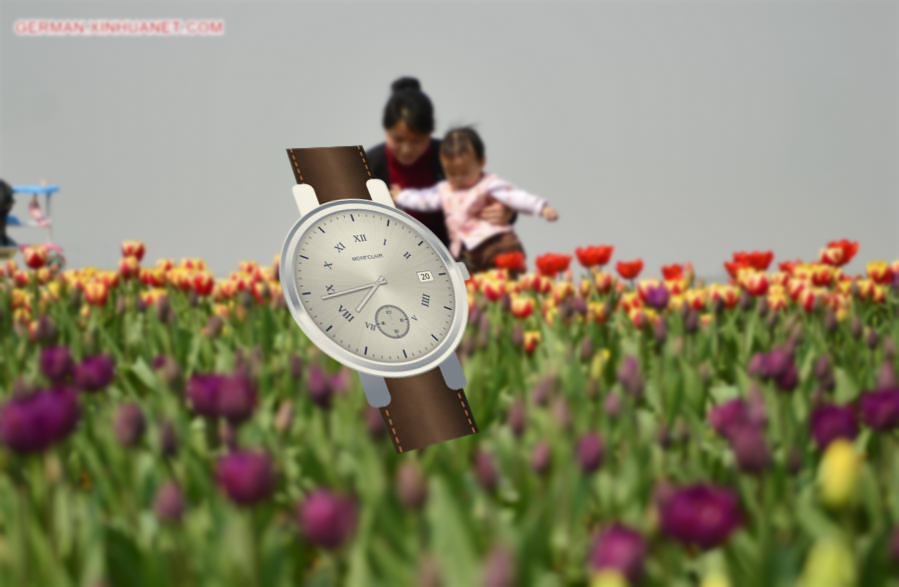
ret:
7:44
